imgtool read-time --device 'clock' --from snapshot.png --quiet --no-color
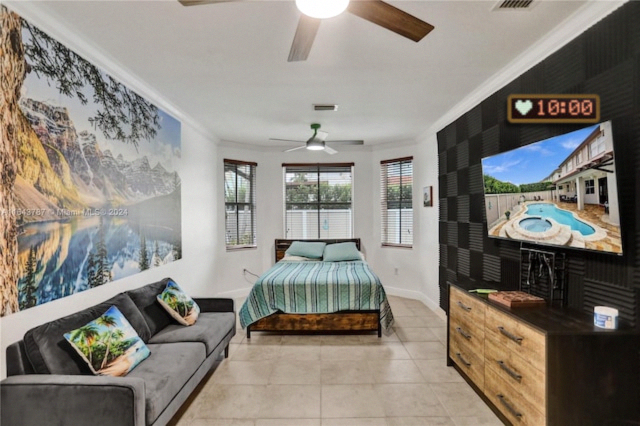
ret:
10:00
